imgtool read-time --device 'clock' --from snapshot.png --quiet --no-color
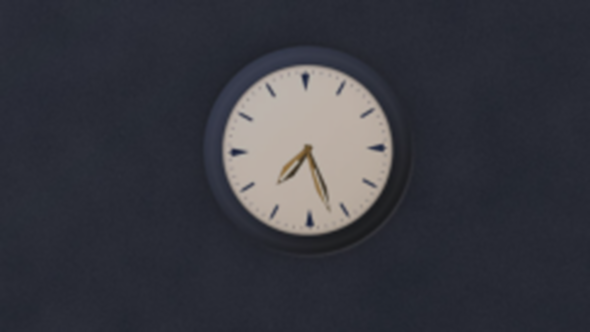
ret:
7:27
